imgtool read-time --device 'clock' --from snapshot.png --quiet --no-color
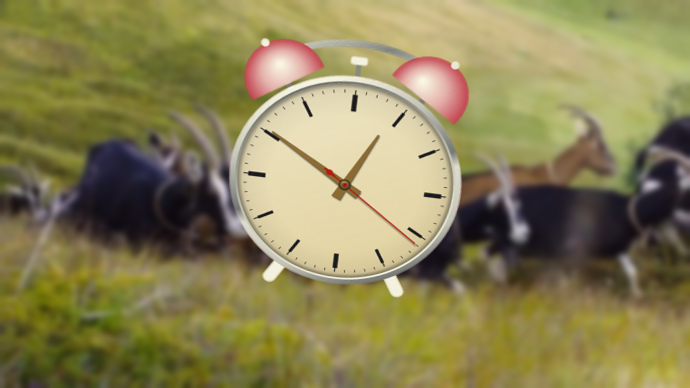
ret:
12:50:21
